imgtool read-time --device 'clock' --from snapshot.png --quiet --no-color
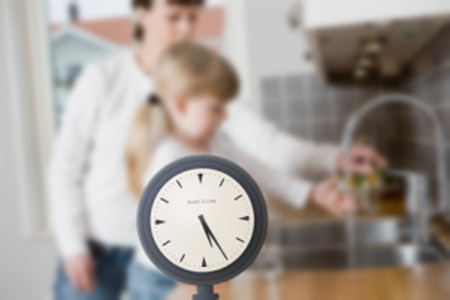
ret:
5:25
